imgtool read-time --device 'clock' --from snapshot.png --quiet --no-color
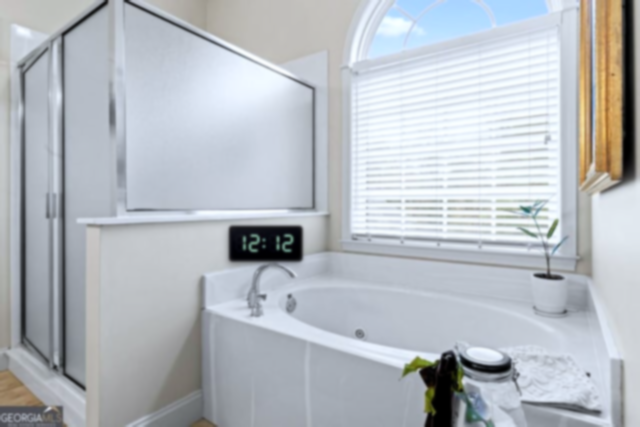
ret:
12:12
